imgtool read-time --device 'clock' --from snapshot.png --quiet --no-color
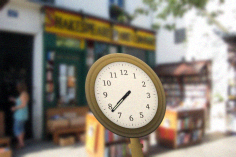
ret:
7:38
